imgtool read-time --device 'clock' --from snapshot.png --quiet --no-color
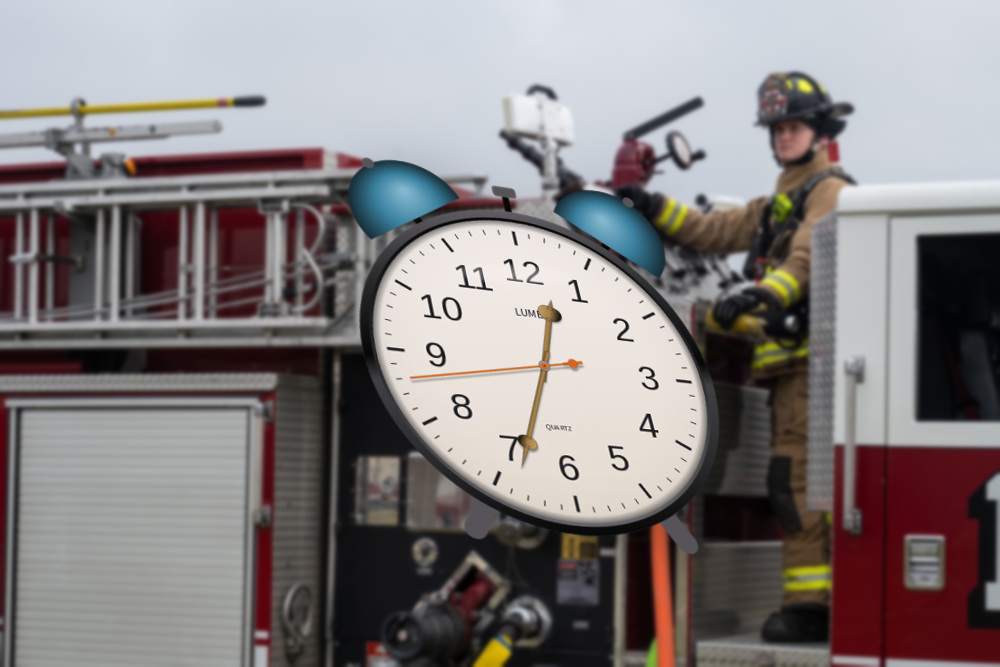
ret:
12:33:43
